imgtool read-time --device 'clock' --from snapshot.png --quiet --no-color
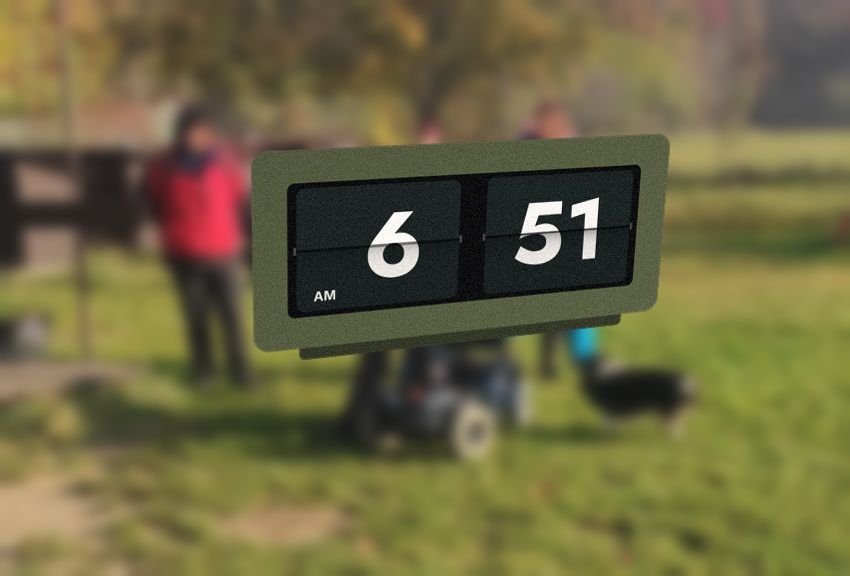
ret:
6:51
